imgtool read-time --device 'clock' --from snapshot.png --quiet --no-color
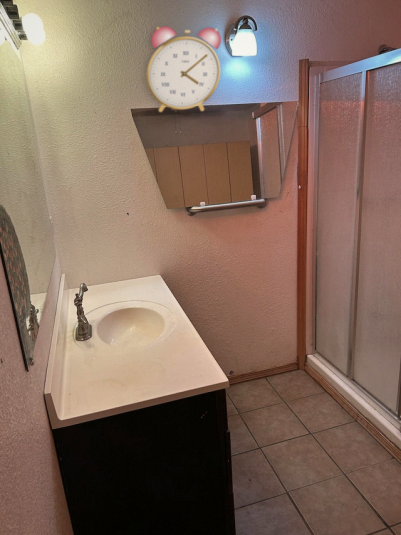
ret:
4:08
